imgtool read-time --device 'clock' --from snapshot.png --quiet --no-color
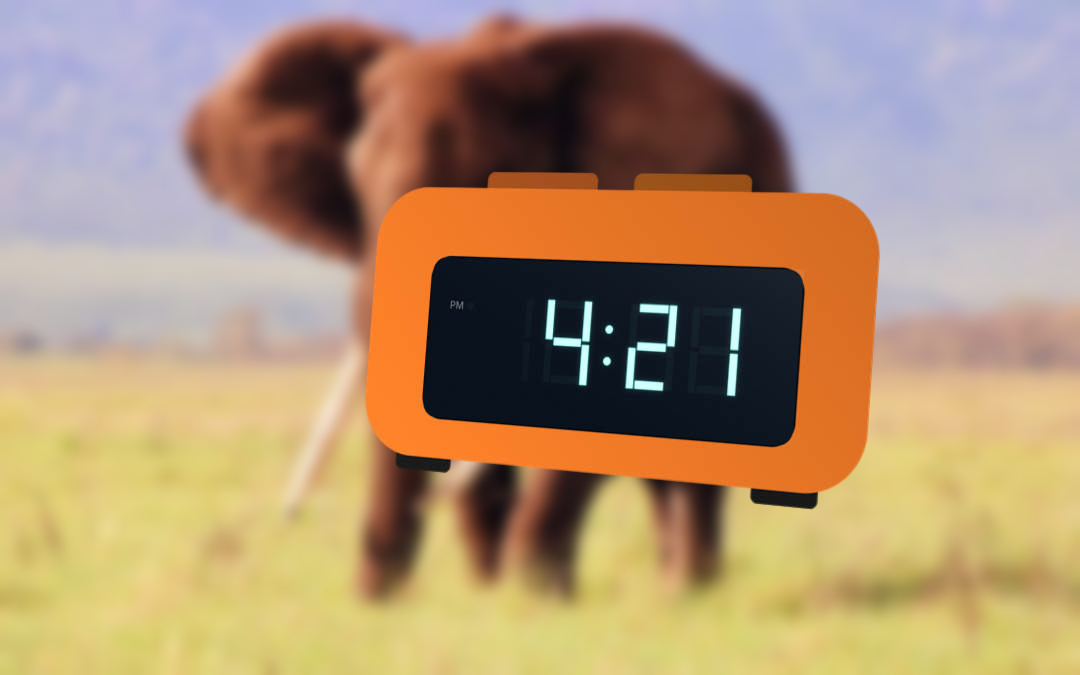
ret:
4:21
